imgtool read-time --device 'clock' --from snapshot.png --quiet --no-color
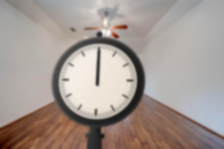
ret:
12:00
